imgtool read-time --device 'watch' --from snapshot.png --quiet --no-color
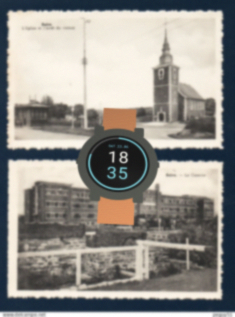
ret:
18:35
